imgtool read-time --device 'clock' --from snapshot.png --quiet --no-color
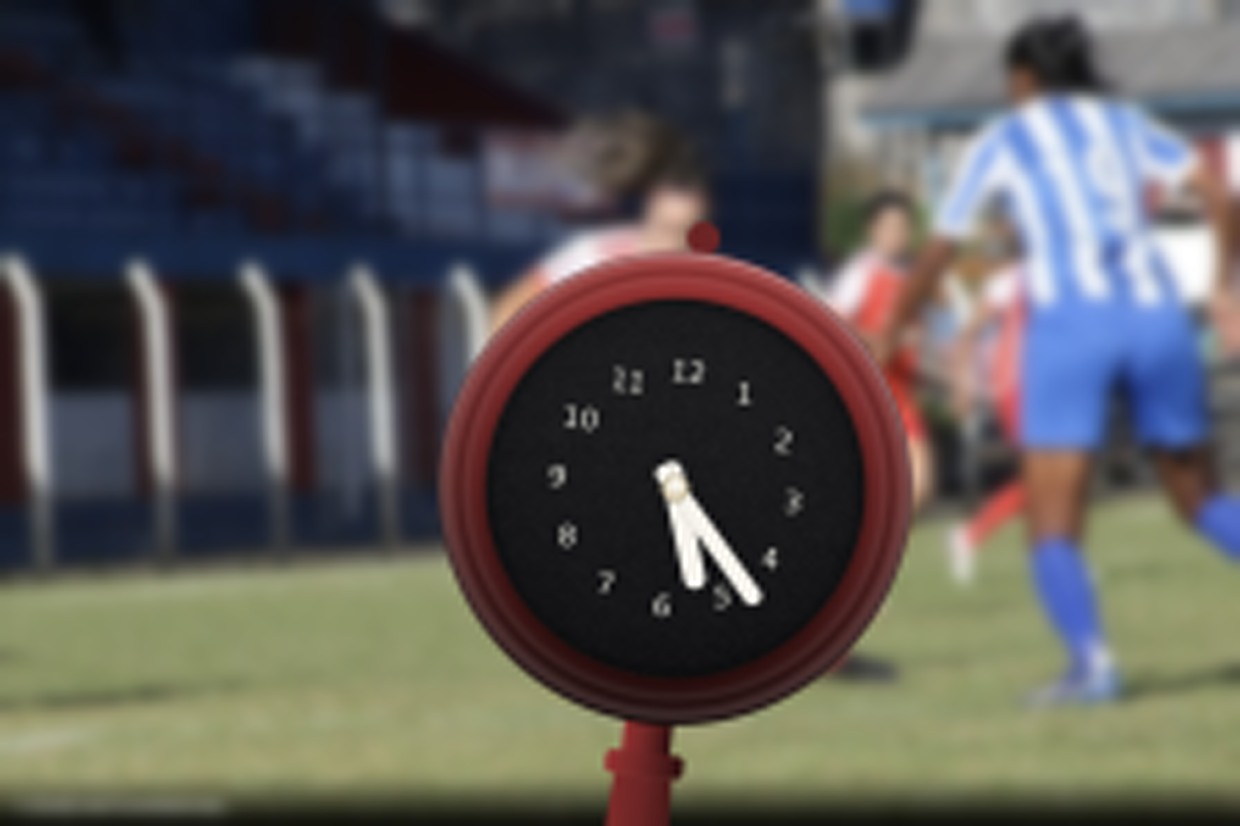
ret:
5:23
